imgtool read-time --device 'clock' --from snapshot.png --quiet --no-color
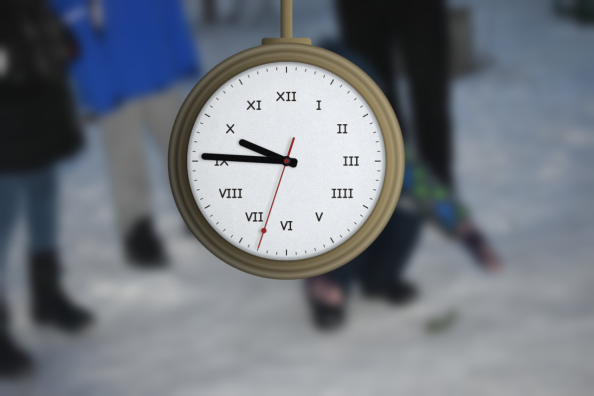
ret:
9:45:33
